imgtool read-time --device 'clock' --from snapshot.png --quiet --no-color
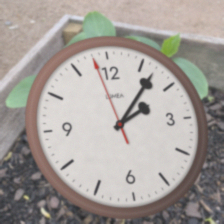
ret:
2:06:58
